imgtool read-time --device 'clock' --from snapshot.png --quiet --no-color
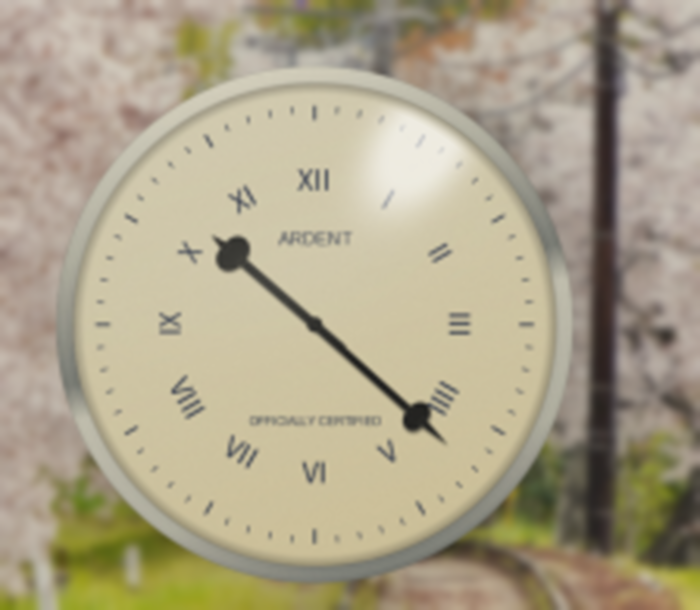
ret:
10:22
